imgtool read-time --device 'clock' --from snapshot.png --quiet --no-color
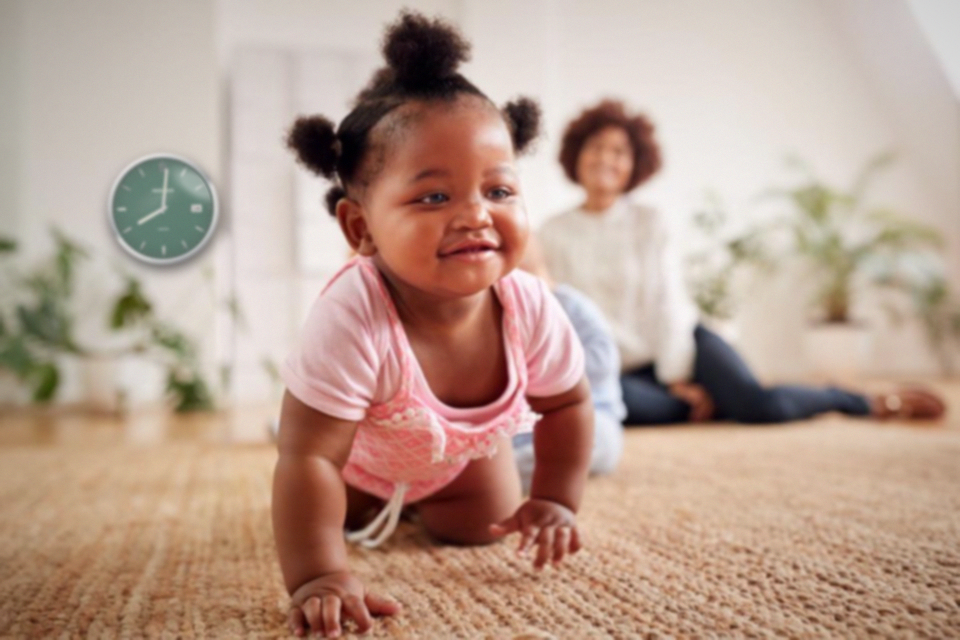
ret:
8:01
